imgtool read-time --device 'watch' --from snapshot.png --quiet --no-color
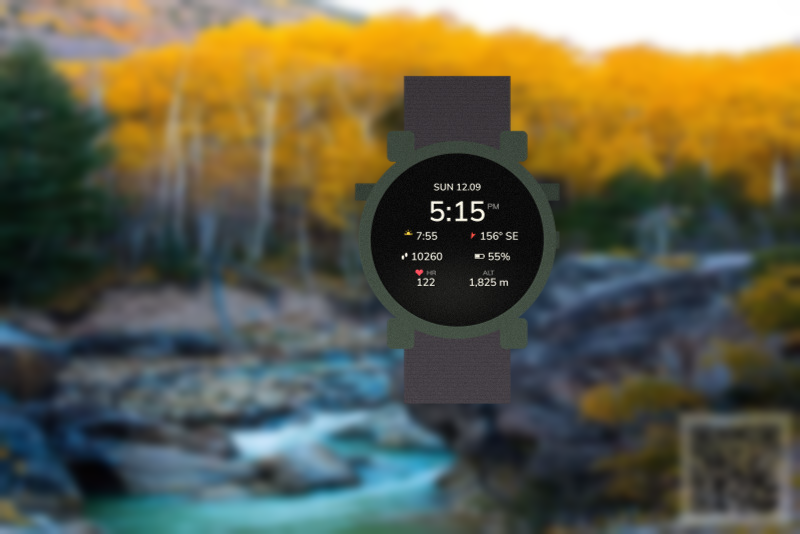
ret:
5:15
